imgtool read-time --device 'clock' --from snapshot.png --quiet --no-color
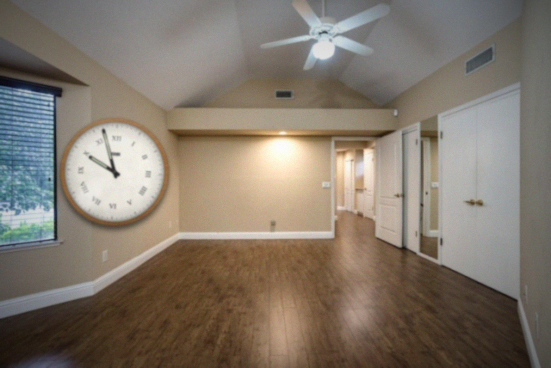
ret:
9:57
